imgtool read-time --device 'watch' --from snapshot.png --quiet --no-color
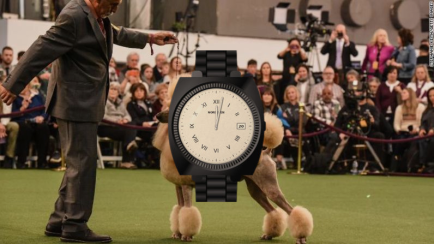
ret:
12:02
